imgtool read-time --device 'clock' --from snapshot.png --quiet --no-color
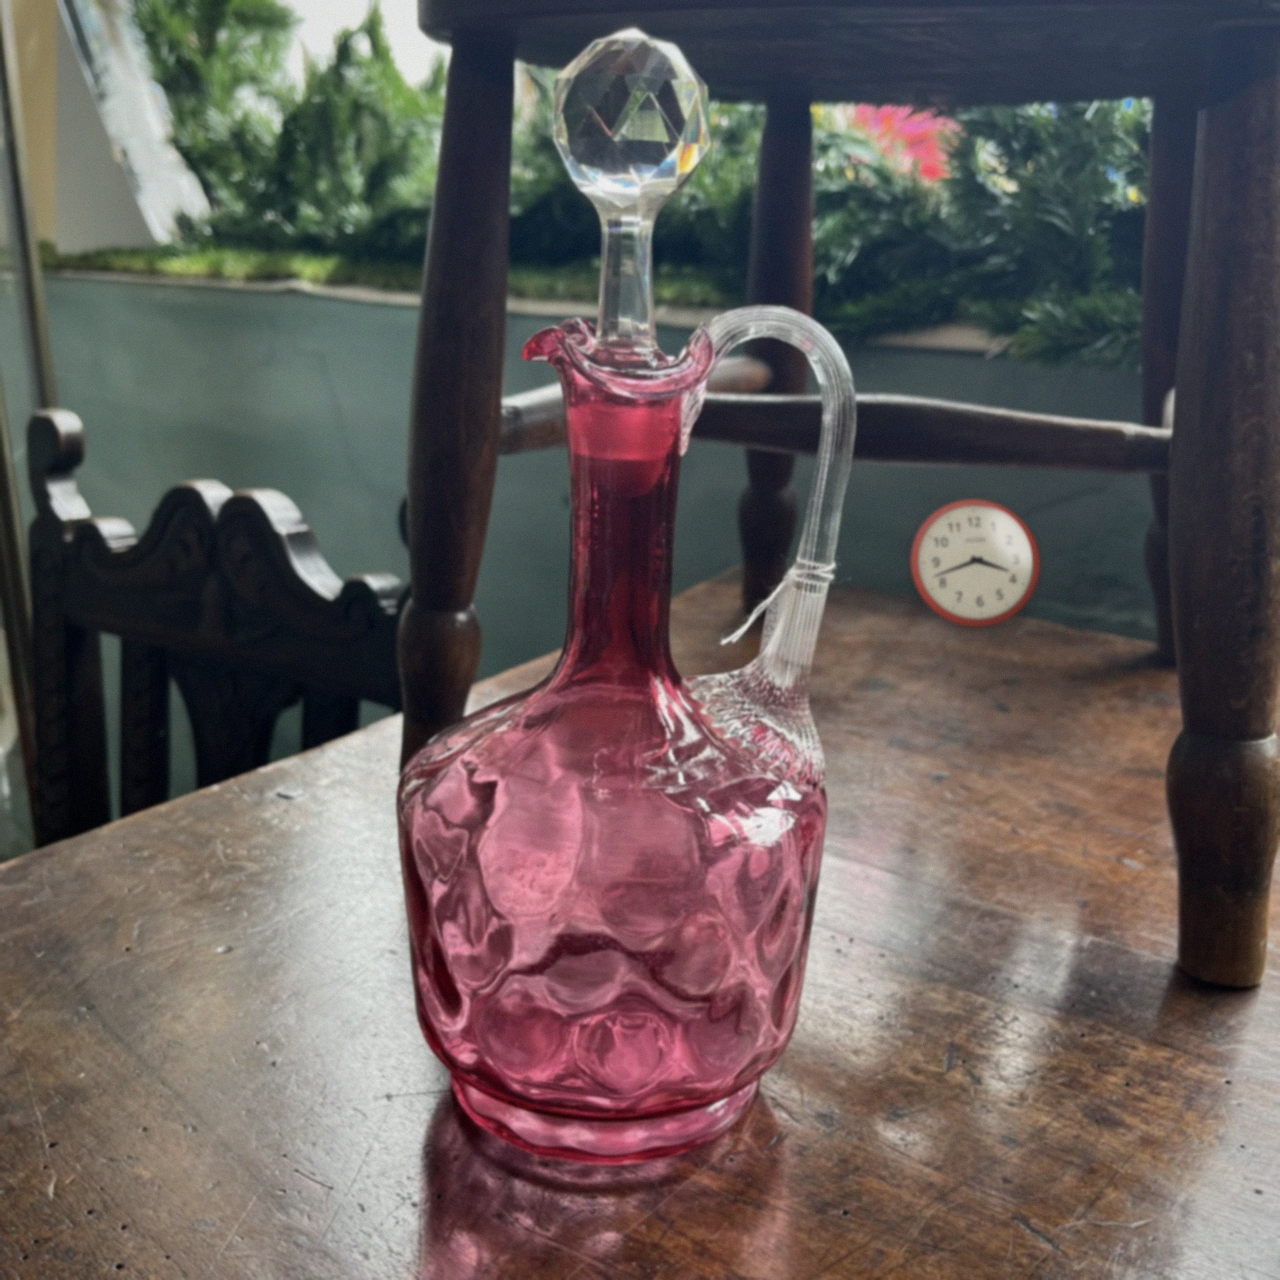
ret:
3:42
